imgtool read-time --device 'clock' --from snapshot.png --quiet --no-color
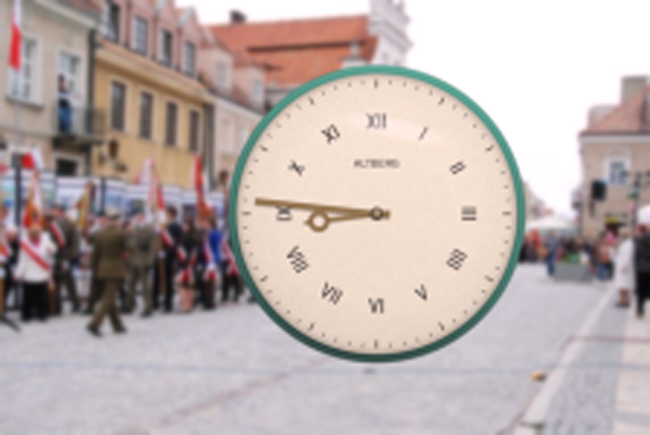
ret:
8:46
